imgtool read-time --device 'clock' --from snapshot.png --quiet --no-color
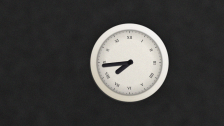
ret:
7:44
